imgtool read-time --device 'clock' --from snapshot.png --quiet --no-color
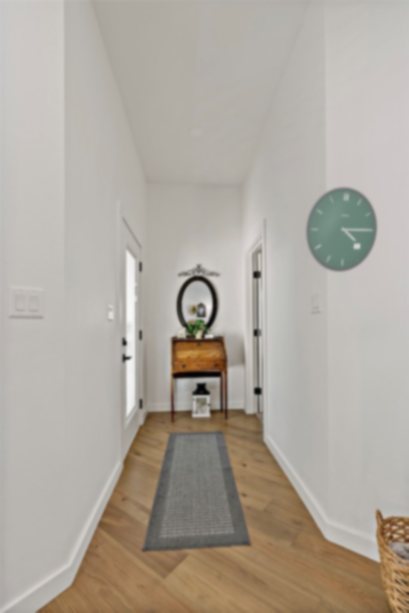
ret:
4:15
